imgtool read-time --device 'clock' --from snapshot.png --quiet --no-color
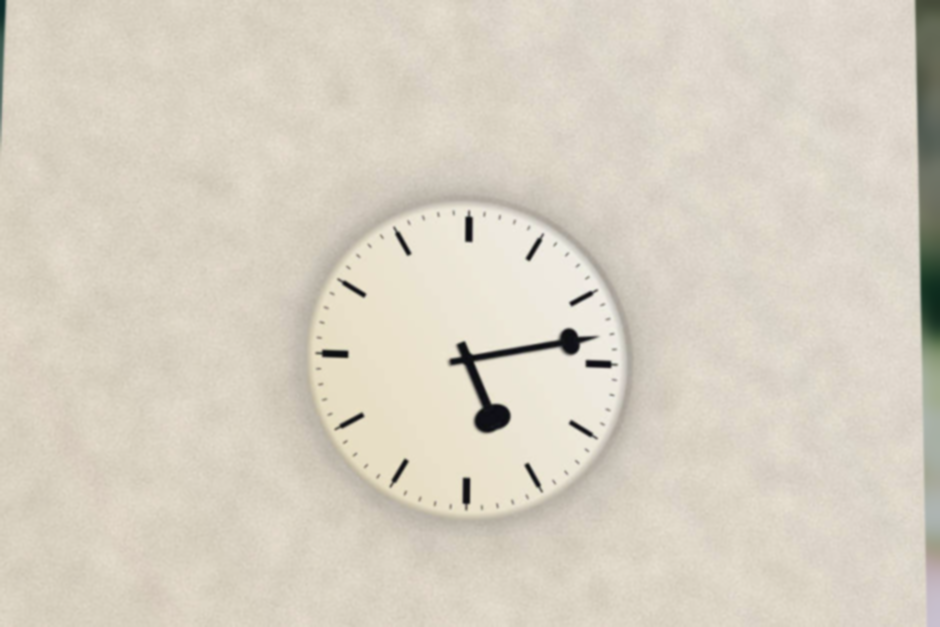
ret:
5:13
